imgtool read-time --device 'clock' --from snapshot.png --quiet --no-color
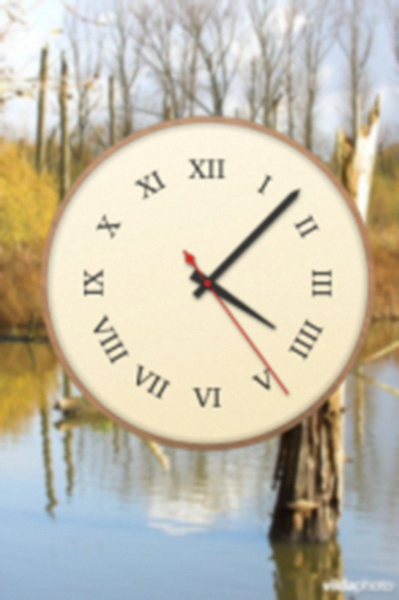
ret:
4:07:24
